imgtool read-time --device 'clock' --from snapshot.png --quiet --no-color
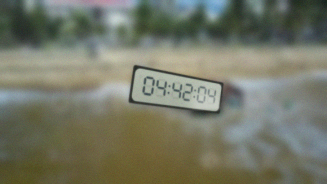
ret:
4:42:04
